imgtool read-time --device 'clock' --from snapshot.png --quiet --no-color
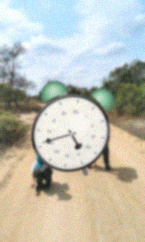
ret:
4:41
